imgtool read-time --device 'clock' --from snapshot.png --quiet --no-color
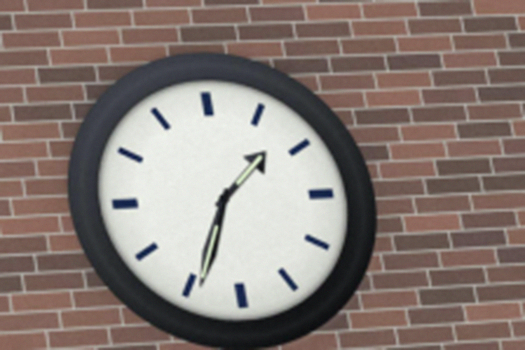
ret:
1:34
